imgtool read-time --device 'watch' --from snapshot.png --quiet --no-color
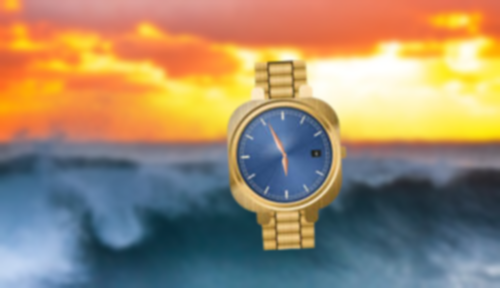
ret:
5:56
